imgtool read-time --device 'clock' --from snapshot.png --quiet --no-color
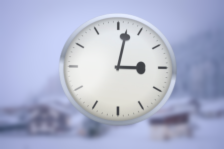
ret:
3:02
